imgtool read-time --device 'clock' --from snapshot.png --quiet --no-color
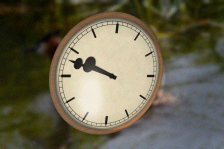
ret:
9:48
